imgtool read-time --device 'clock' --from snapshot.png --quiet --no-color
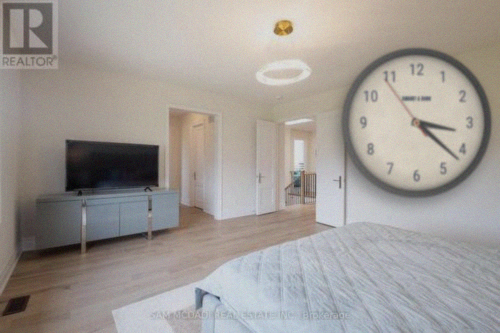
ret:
3:21:54
